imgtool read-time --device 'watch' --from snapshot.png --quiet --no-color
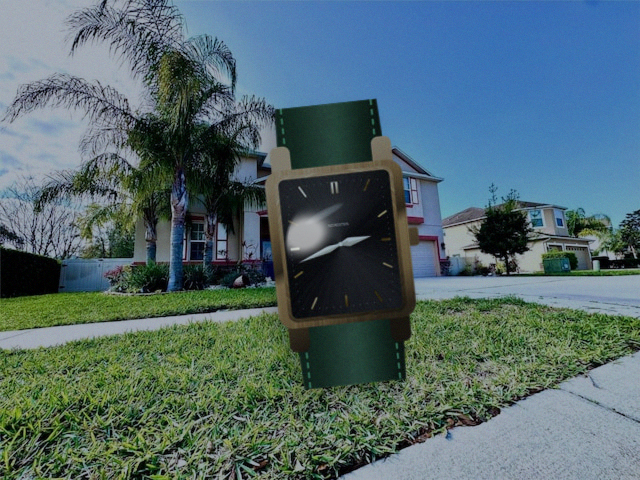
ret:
2:42
